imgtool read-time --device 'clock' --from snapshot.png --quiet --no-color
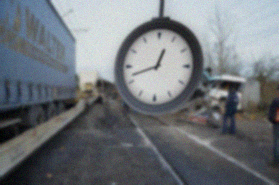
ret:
12:42
